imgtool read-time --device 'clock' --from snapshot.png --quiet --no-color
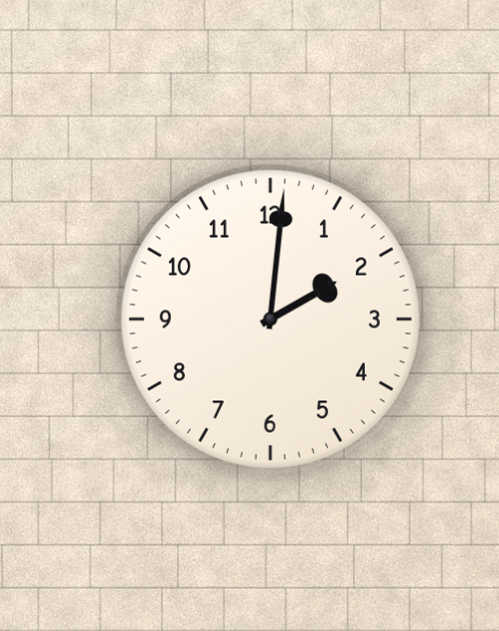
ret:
2:01
